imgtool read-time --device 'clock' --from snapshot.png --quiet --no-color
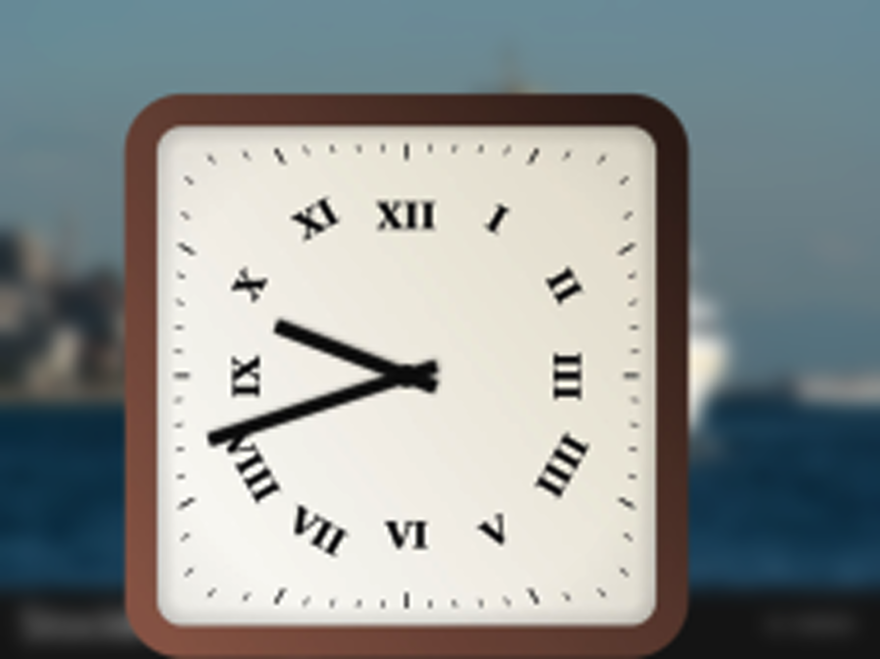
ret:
9:42
